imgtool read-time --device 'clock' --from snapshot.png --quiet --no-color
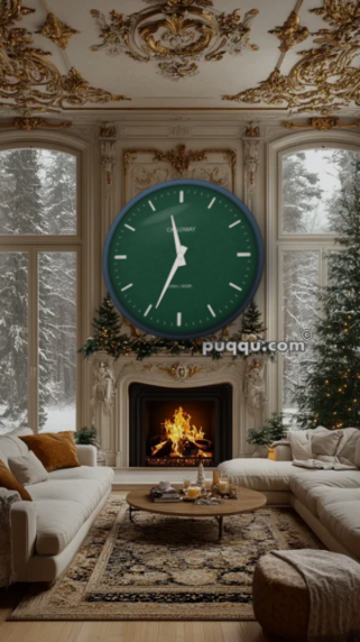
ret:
11:34
